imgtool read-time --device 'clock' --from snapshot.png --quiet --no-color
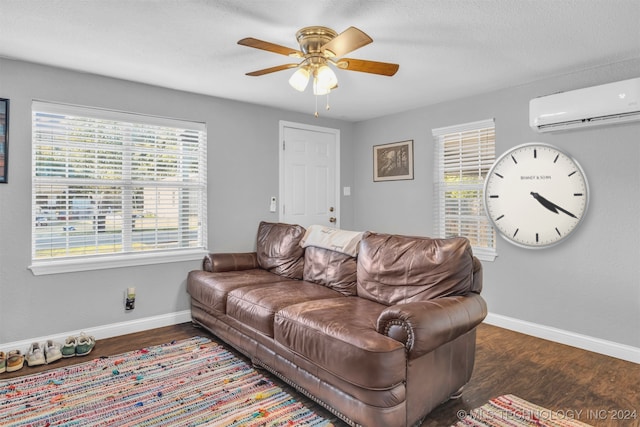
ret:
4:20
